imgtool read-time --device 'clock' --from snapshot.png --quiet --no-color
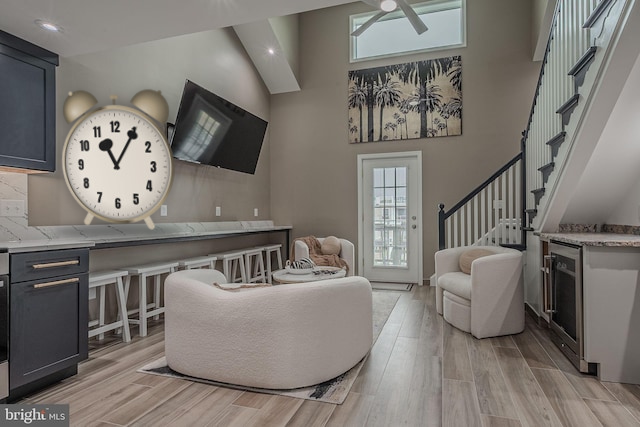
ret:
11:05
